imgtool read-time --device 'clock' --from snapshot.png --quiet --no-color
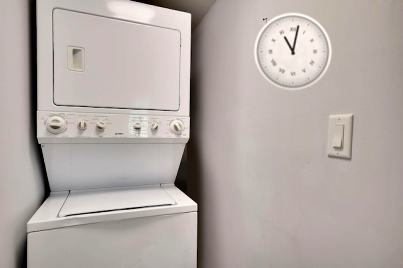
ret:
11:02
